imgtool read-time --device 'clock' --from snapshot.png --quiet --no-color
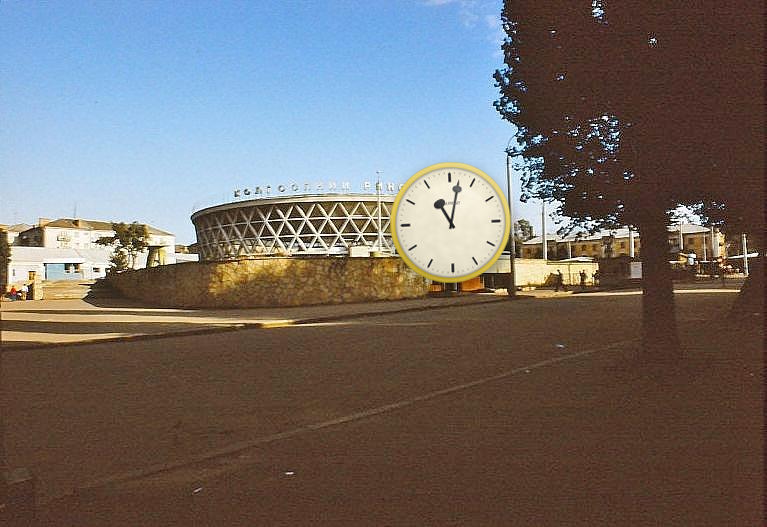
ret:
11:02
